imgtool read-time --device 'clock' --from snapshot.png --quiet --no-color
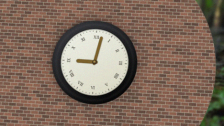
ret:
9:02
